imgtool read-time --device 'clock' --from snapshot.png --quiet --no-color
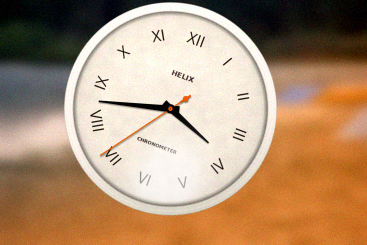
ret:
3:42:36
